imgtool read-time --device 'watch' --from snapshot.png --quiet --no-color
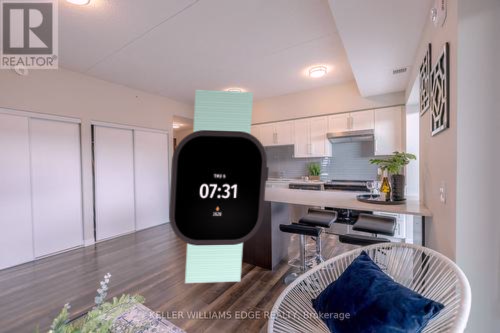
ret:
7:31
